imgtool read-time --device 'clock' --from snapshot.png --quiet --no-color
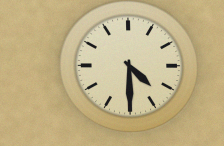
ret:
4:30
